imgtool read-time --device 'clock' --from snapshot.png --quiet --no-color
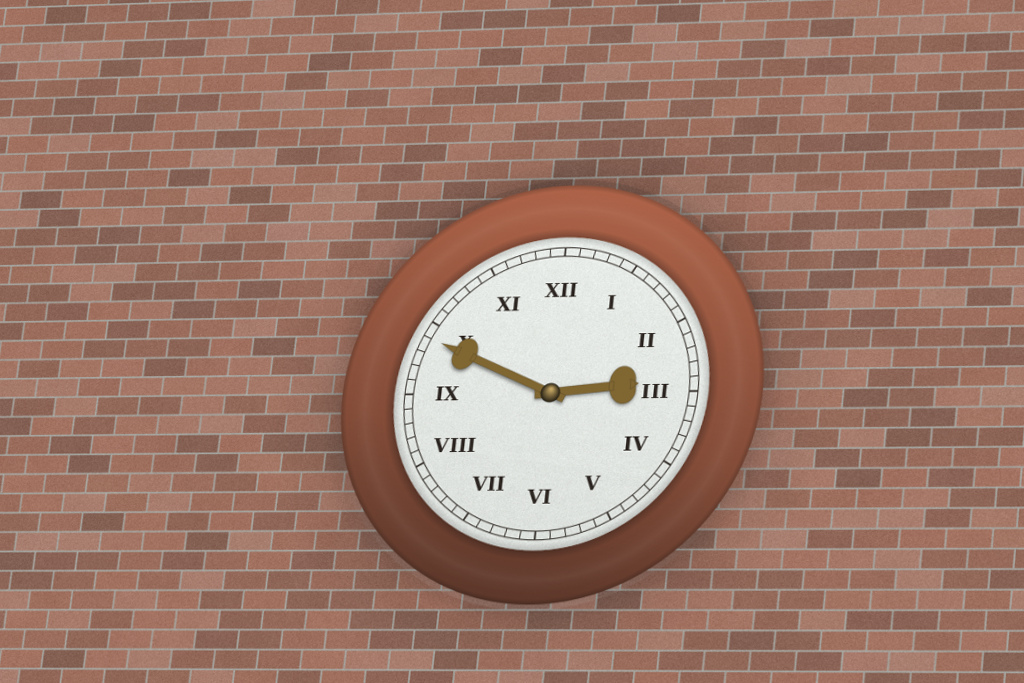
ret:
2:49
